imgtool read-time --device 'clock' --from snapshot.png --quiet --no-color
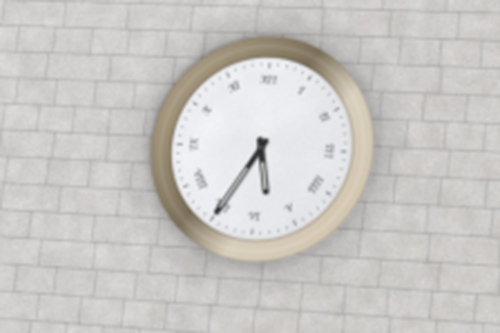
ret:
5:35
